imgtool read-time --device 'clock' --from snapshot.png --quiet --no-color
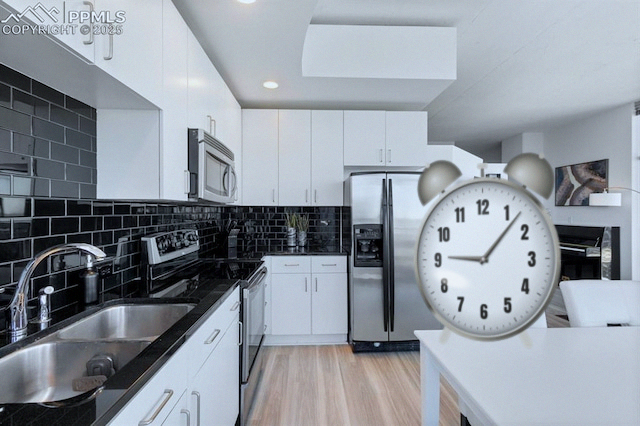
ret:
9:07
